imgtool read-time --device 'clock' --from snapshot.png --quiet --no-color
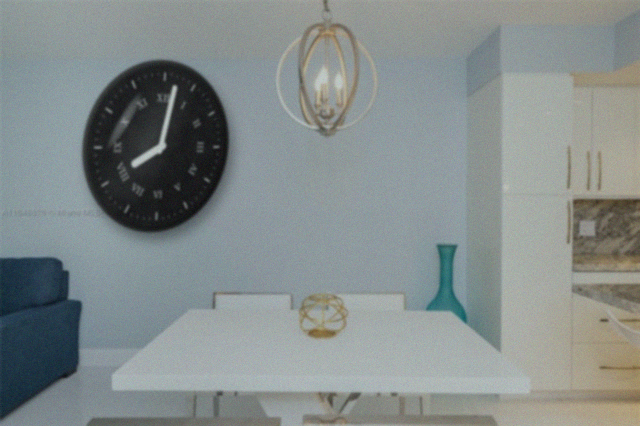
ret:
8:02
